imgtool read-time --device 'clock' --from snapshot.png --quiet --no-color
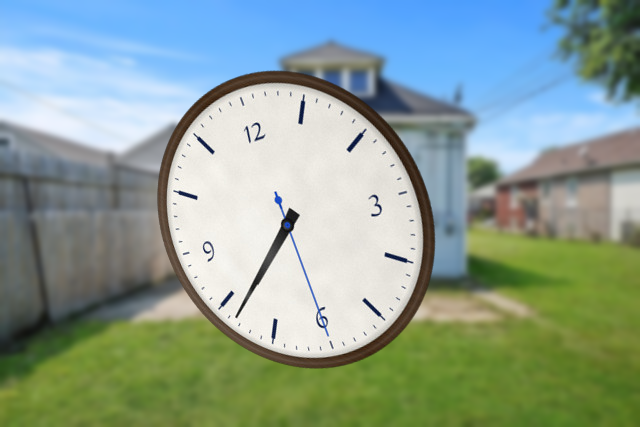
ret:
7:38:30
